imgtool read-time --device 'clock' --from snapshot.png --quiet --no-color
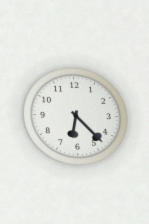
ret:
6:23
